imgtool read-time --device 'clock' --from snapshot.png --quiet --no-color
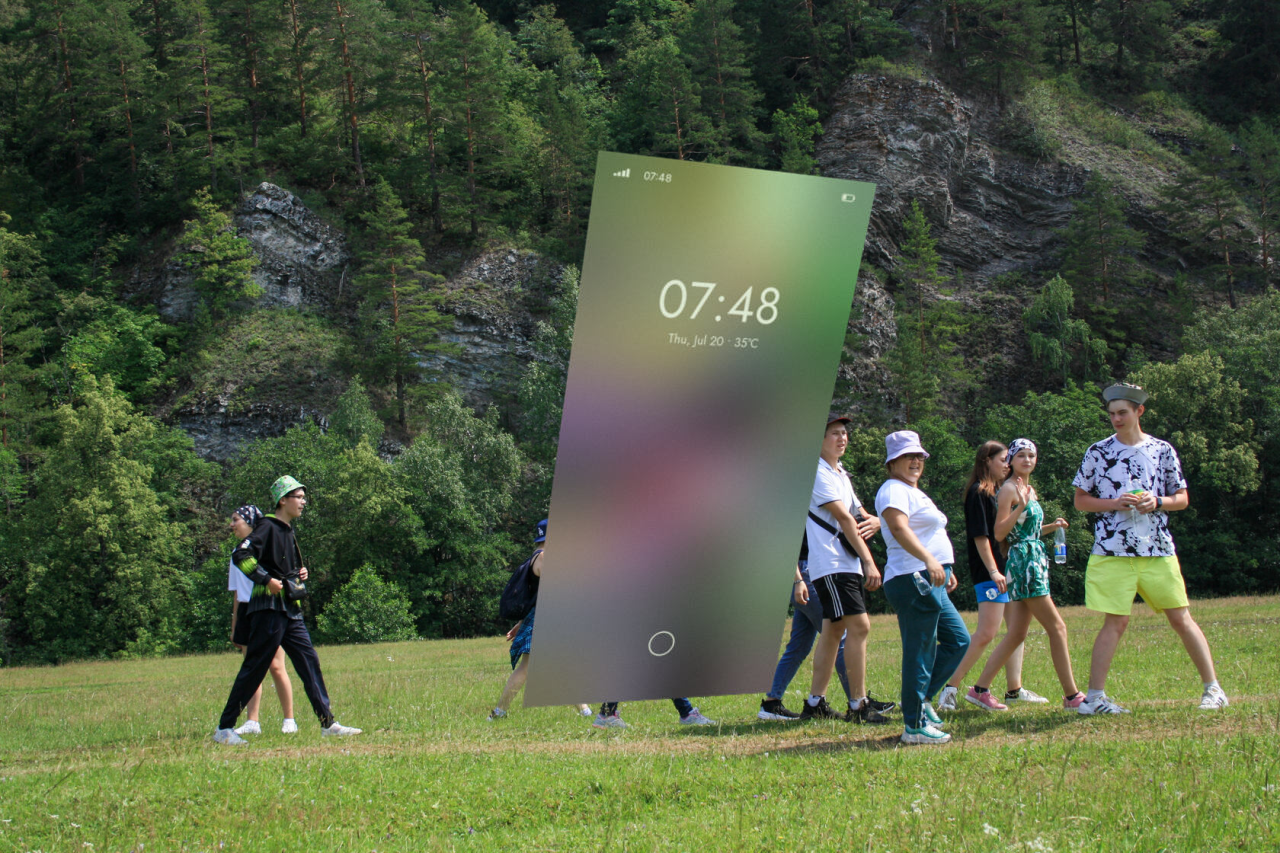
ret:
7:48
